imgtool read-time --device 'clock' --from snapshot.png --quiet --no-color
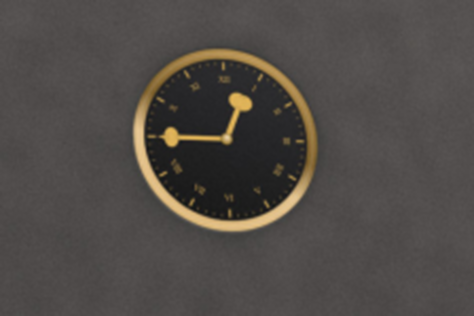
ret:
12:45
